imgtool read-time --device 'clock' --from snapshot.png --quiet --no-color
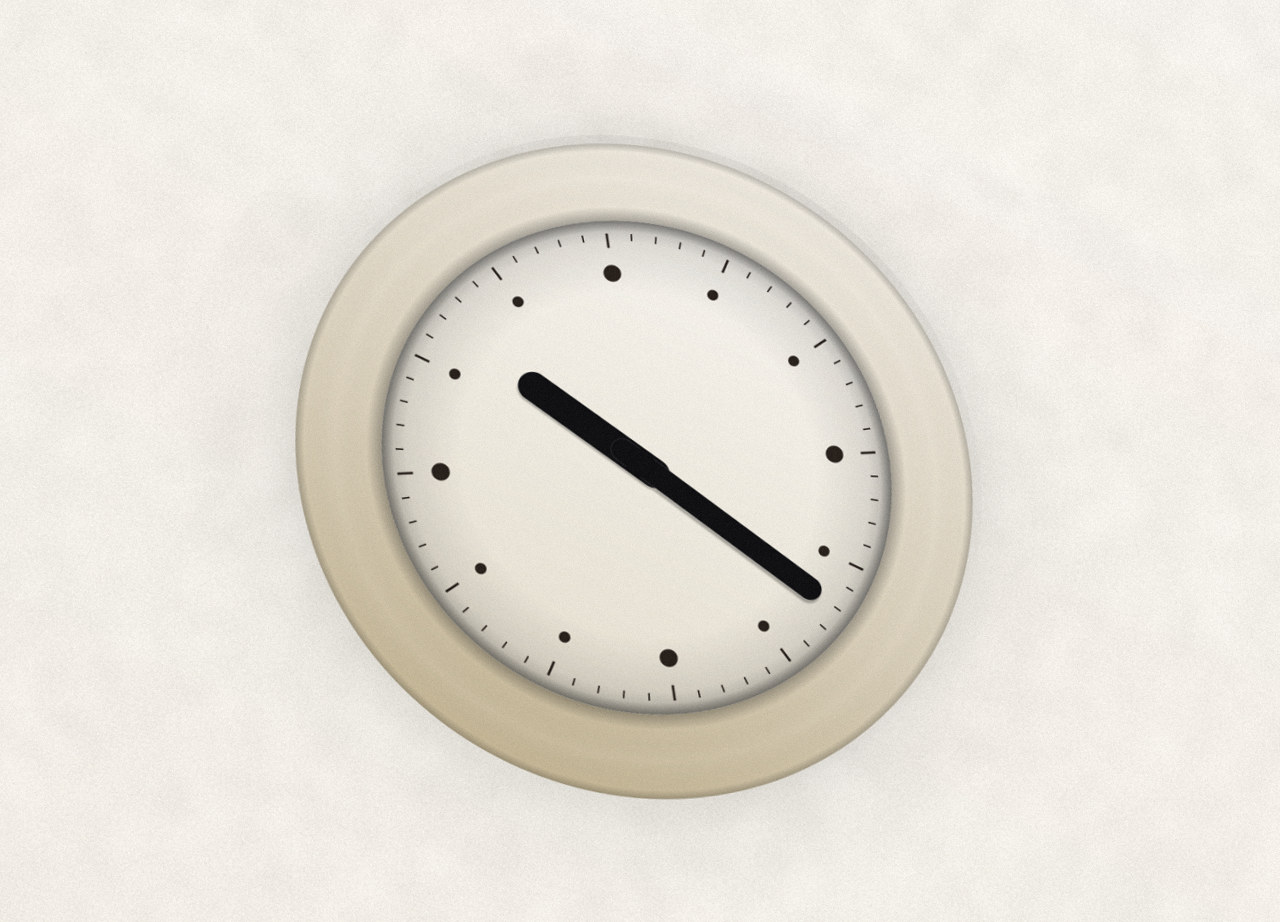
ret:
10:22
